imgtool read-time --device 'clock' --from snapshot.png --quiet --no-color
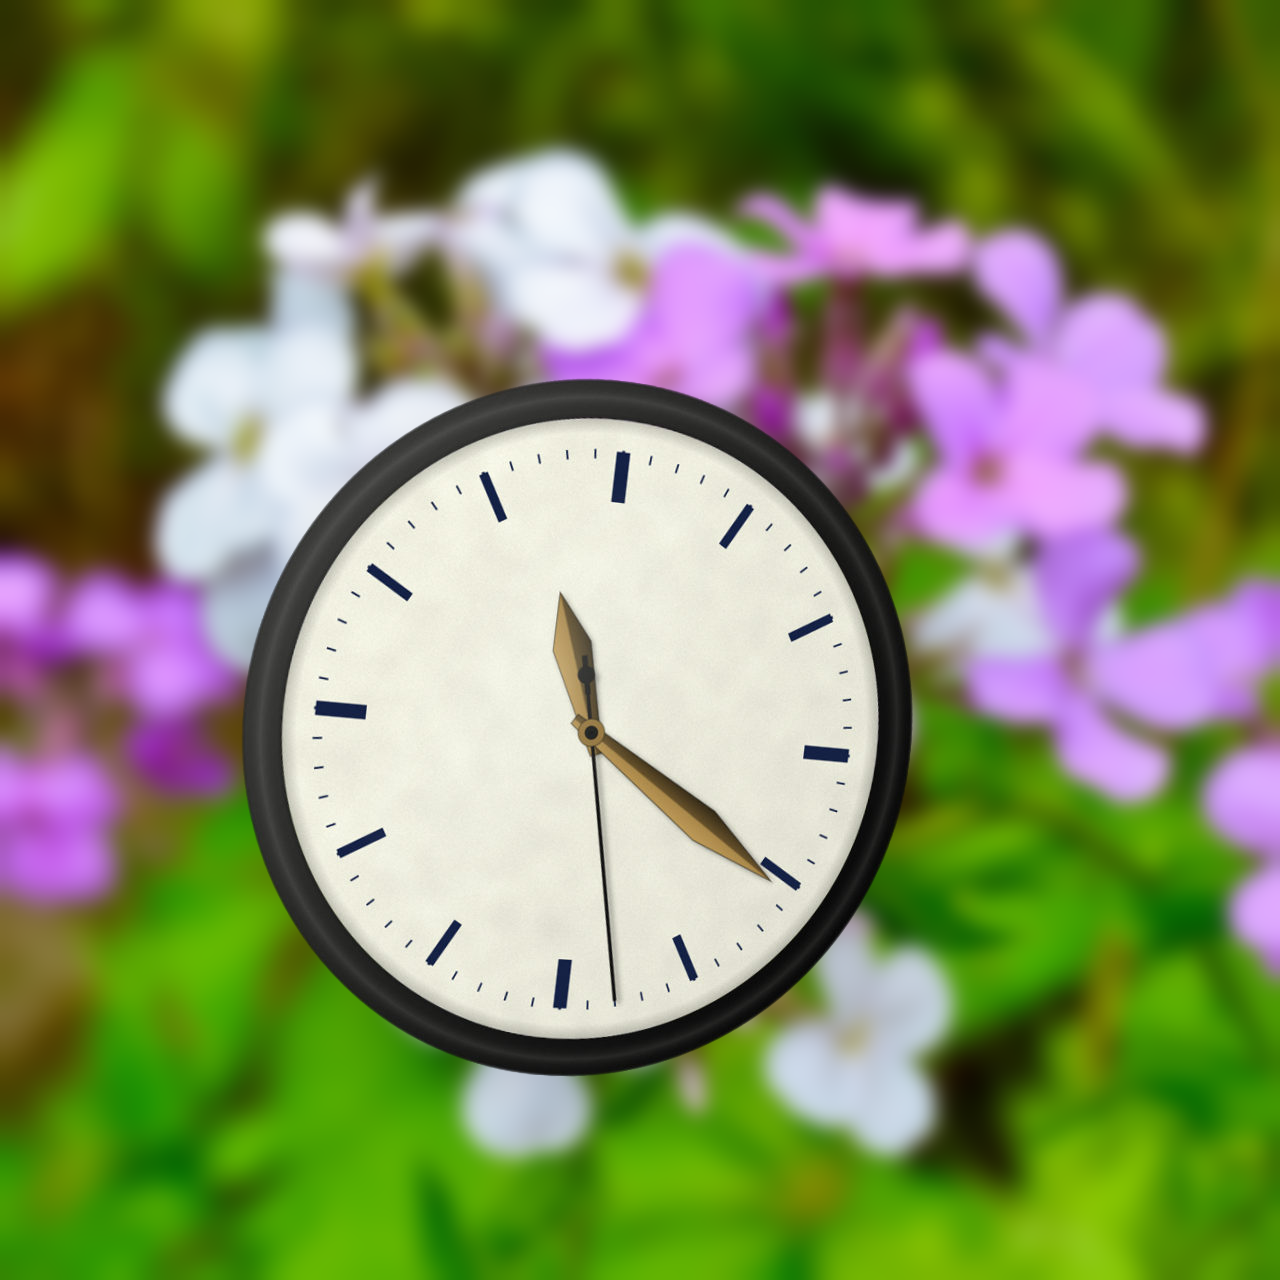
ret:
11:20:28
